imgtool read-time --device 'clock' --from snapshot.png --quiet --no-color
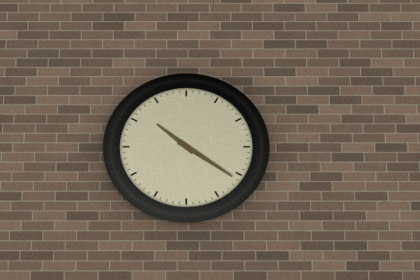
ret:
10:21
